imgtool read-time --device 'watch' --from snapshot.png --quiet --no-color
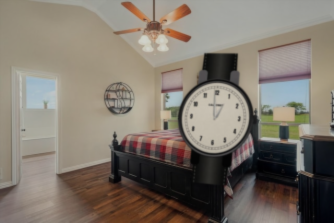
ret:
12:59
